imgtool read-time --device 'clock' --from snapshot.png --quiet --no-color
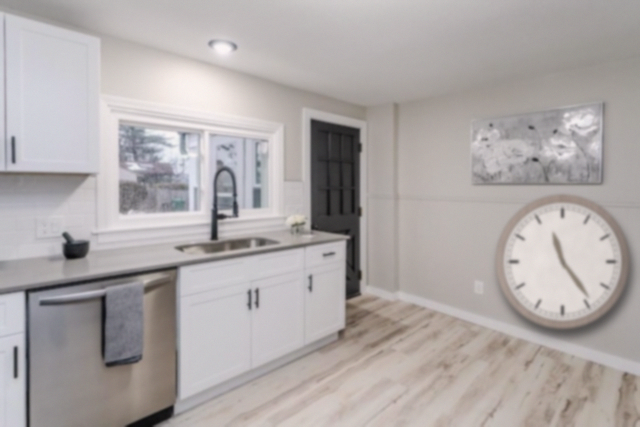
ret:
11:24
